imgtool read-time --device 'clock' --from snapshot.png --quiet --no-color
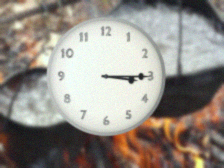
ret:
3:15
